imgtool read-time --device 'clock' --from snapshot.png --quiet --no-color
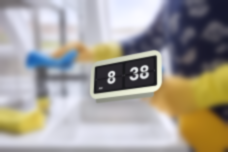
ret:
8:38
